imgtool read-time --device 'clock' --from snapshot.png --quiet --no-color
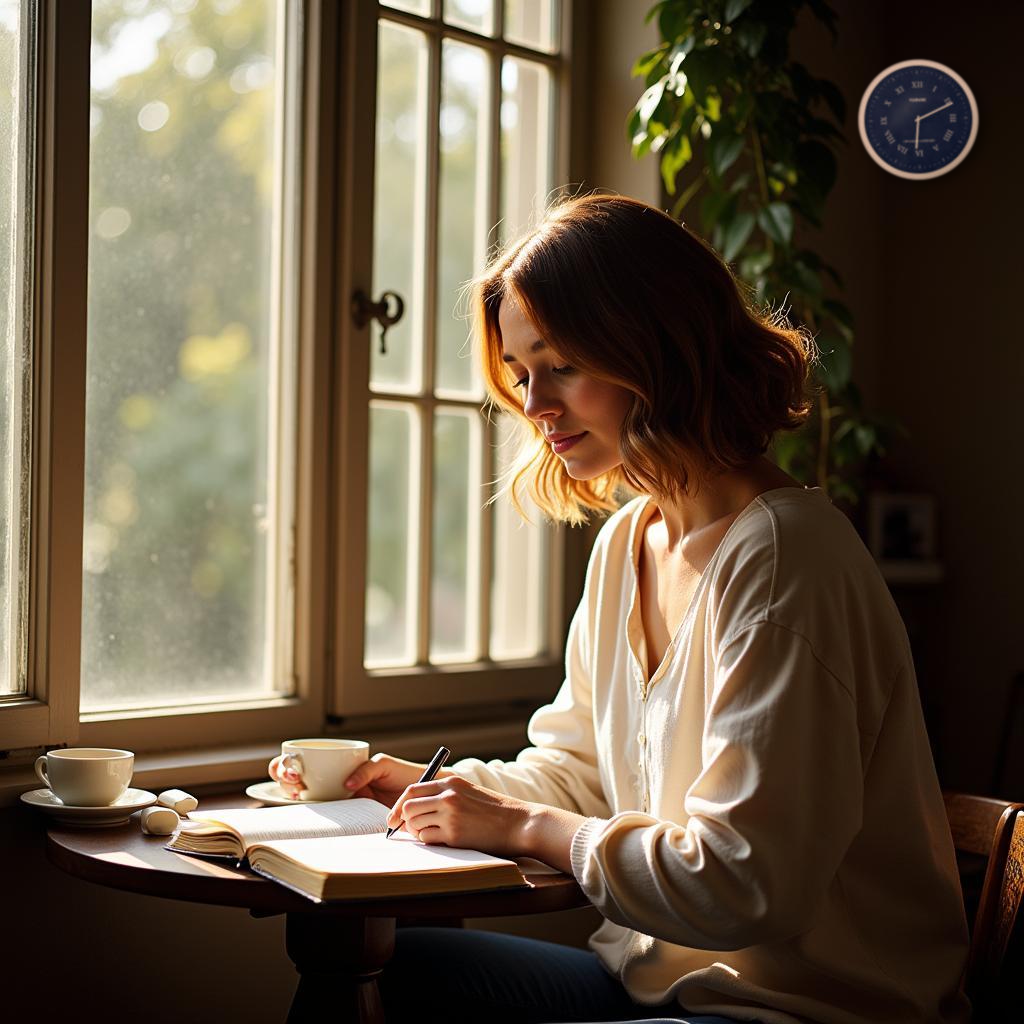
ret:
6:11
